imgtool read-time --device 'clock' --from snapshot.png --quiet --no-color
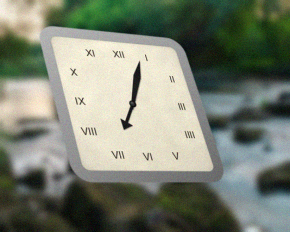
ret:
7:04
